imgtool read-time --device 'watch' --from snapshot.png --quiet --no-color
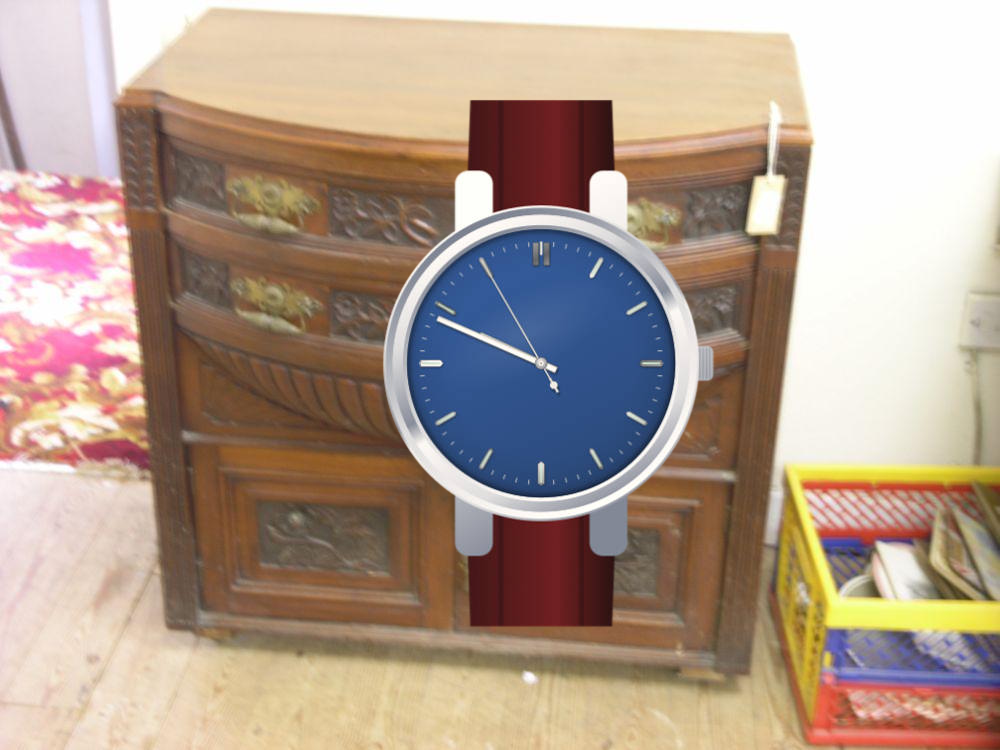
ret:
9:48:55
